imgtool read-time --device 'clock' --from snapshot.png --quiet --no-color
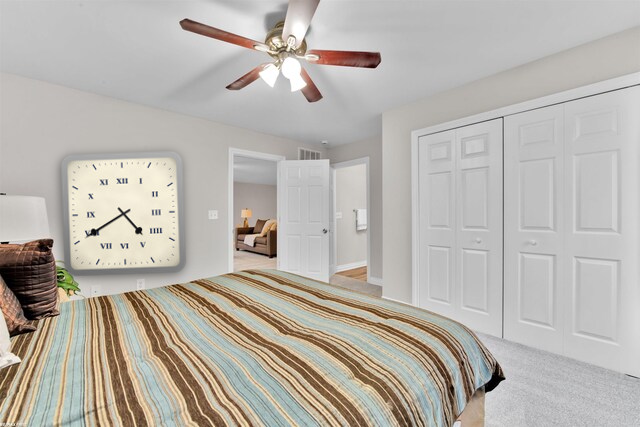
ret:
4:40
